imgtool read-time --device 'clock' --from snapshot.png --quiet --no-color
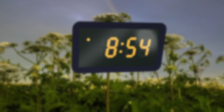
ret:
8:54
